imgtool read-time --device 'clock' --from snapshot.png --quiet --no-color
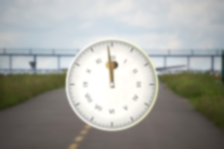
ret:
11:59
